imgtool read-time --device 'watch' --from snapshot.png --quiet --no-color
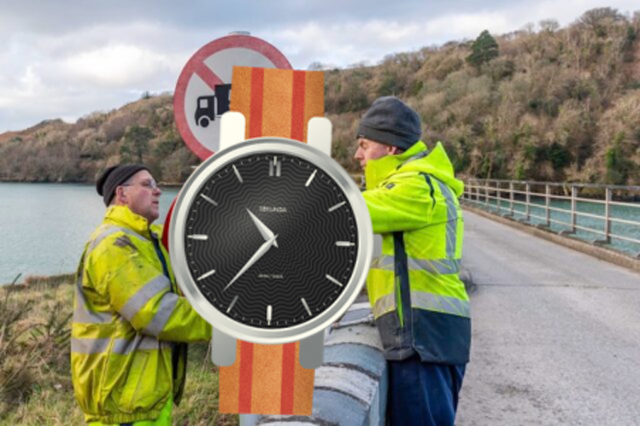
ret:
10:37
